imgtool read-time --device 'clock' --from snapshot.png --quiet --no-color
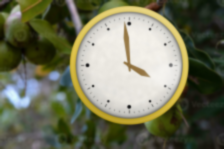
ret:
3:59
